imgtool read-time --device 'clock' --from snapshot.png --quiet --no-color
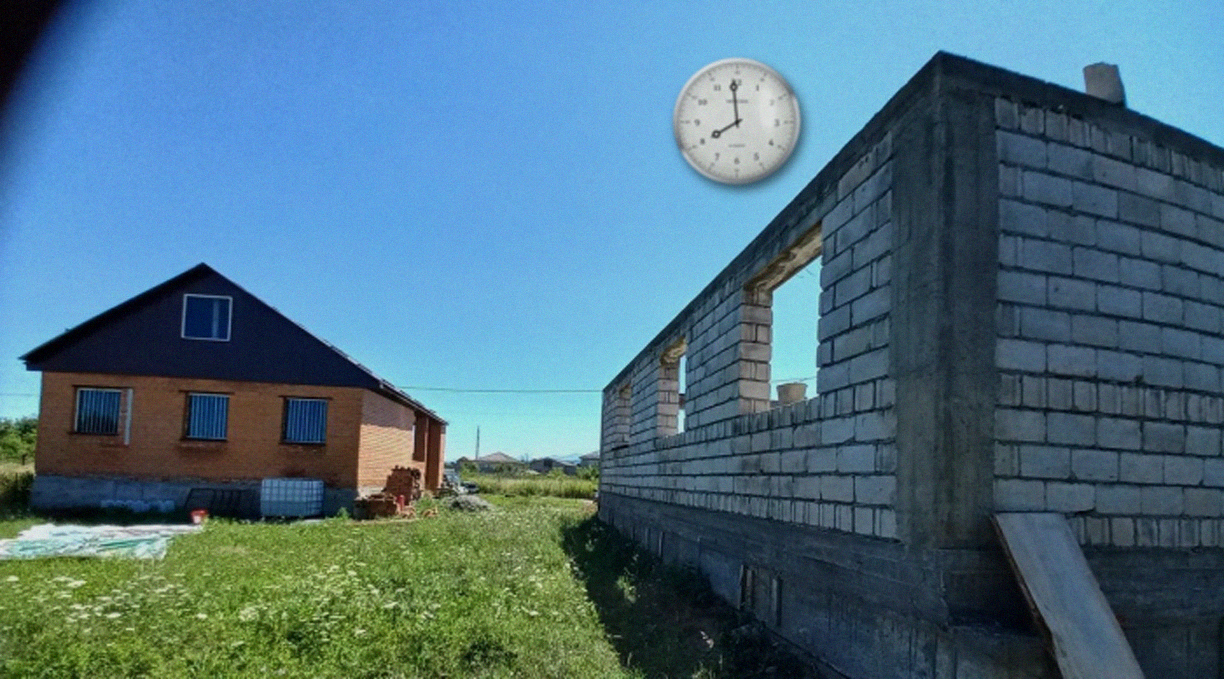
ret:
7:59
